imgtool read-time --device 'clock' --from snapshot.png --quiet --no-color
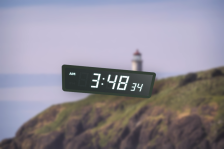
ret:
3:48:34
